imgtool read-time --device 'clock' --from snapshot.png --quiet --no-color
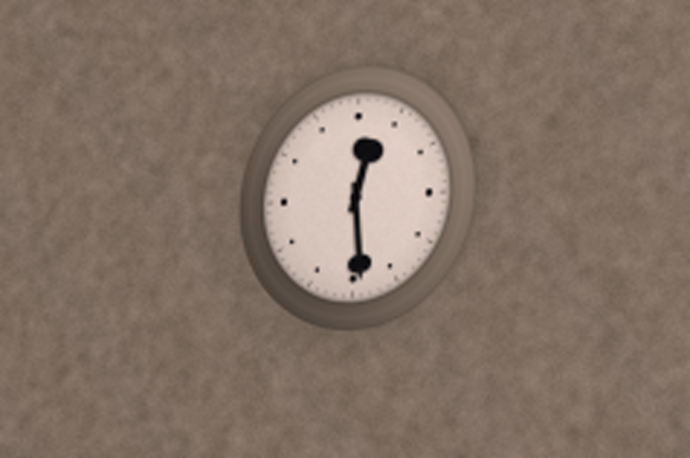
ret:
12:29
